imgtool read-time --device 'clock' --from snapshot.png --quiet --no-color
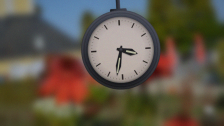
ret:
3:32
